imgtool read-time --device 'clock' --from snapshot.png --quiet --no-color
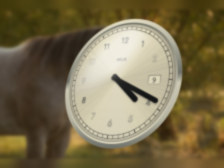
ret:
4:19
